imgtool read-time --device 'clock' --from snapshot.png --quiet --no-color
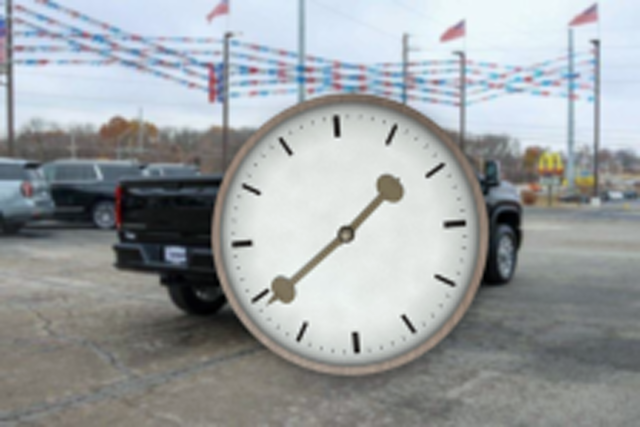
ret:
1:39
